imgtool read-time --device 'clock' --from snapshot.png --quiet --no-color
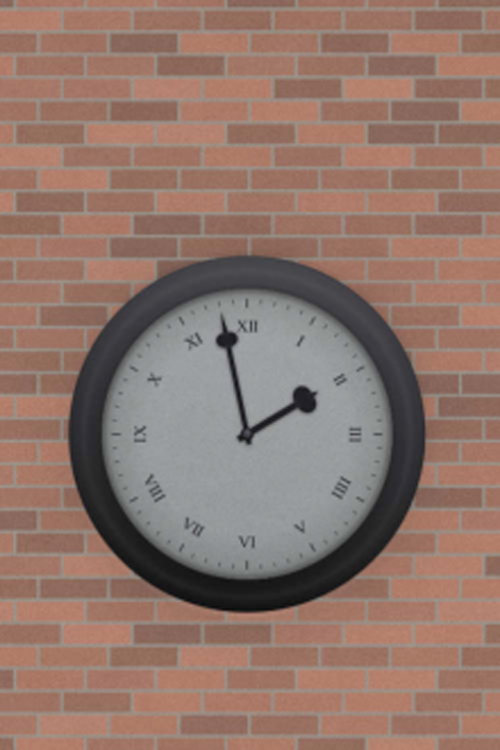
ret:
1:58
